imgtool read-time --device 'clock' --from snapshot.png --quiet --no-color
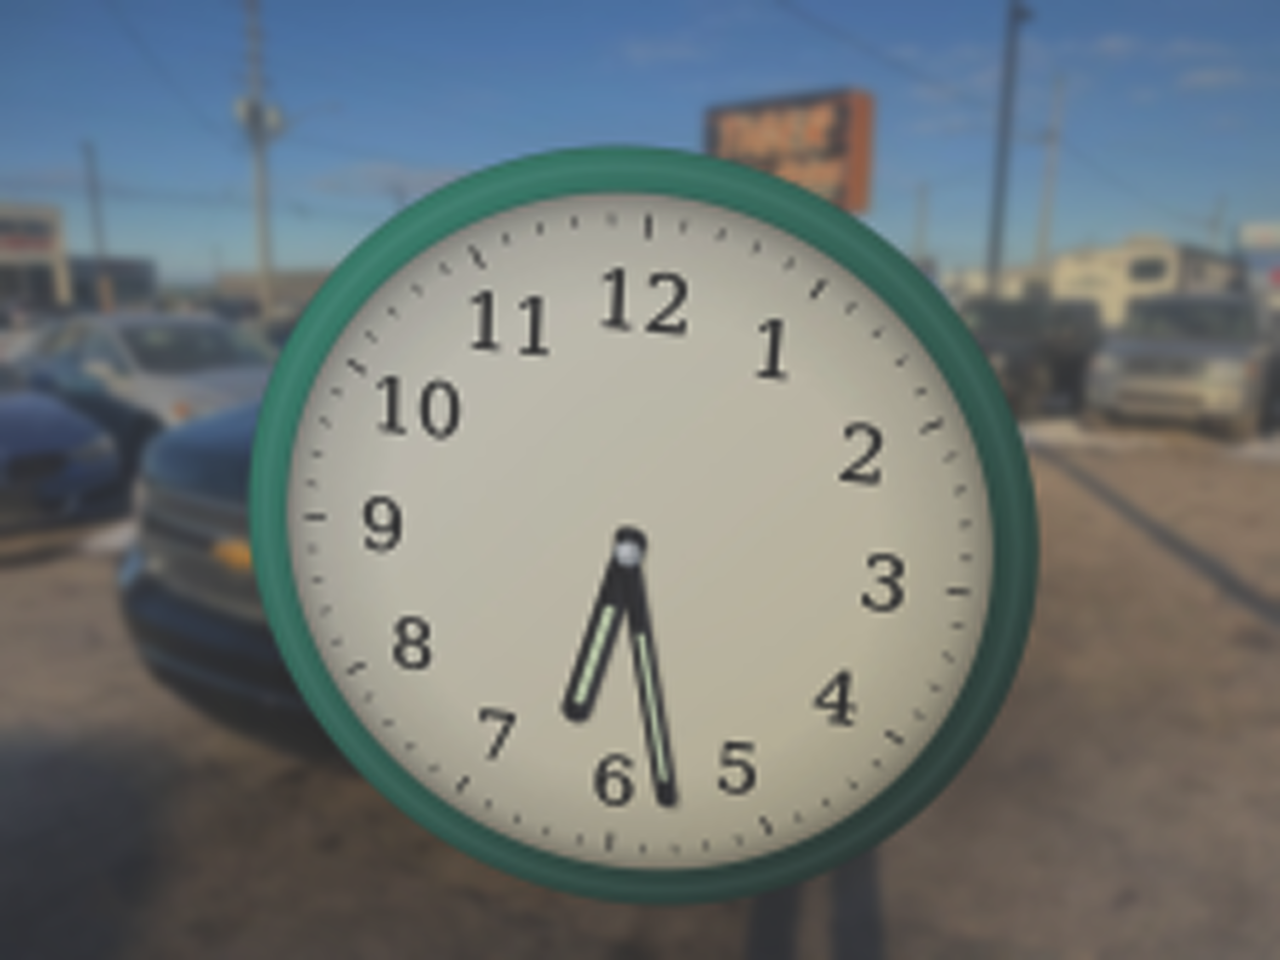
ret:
6:28
